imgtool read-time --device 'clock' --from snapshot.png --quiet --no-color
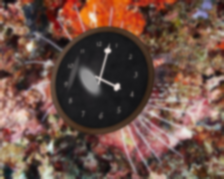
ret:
4:03
